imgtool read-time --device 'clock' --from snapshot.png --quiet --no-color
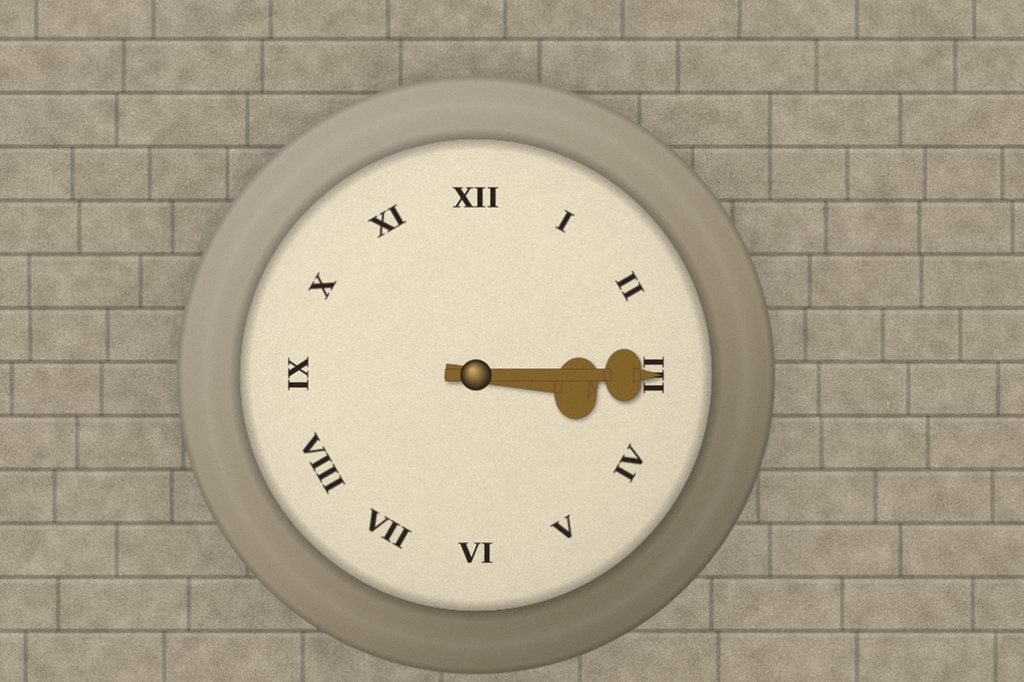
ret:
3:15
